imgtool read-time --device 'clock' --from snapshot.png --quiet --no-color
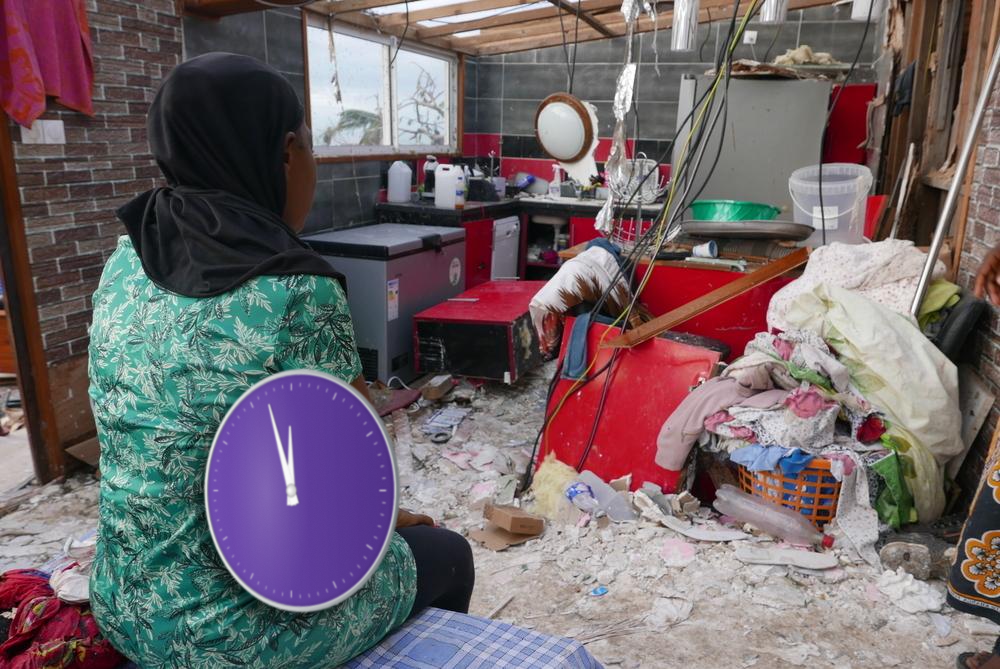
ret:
11:57
